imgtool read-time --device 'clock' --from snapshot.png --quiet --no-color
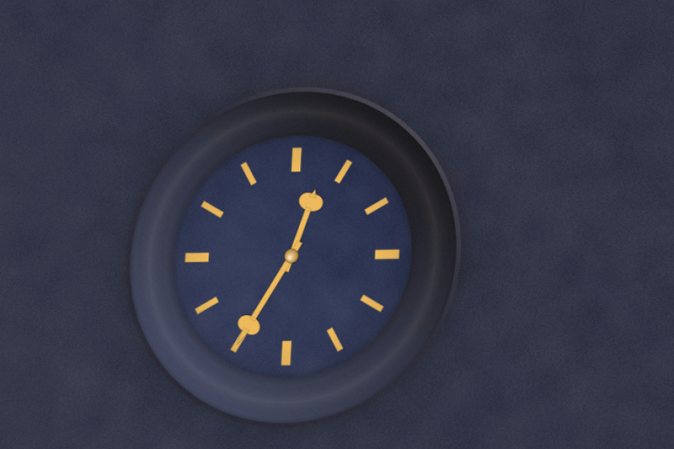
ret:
12:35
